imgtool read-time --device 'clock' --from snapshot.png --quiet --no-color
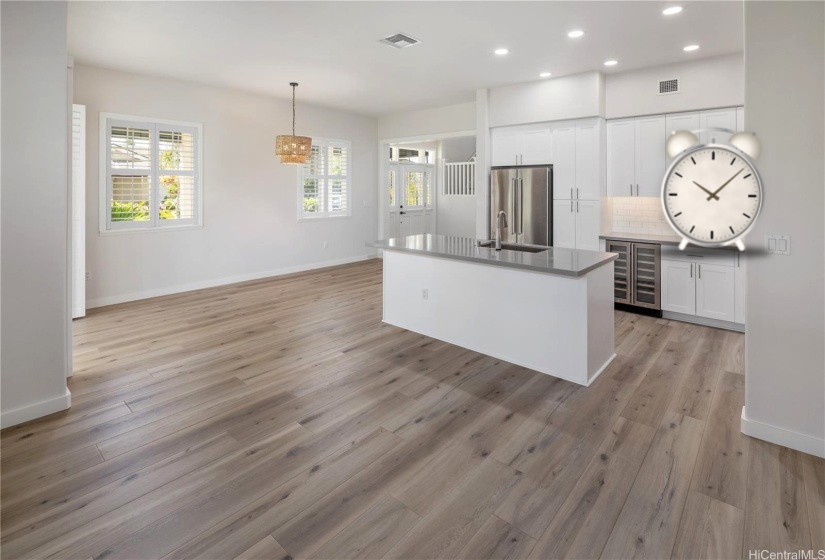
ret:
10:08
